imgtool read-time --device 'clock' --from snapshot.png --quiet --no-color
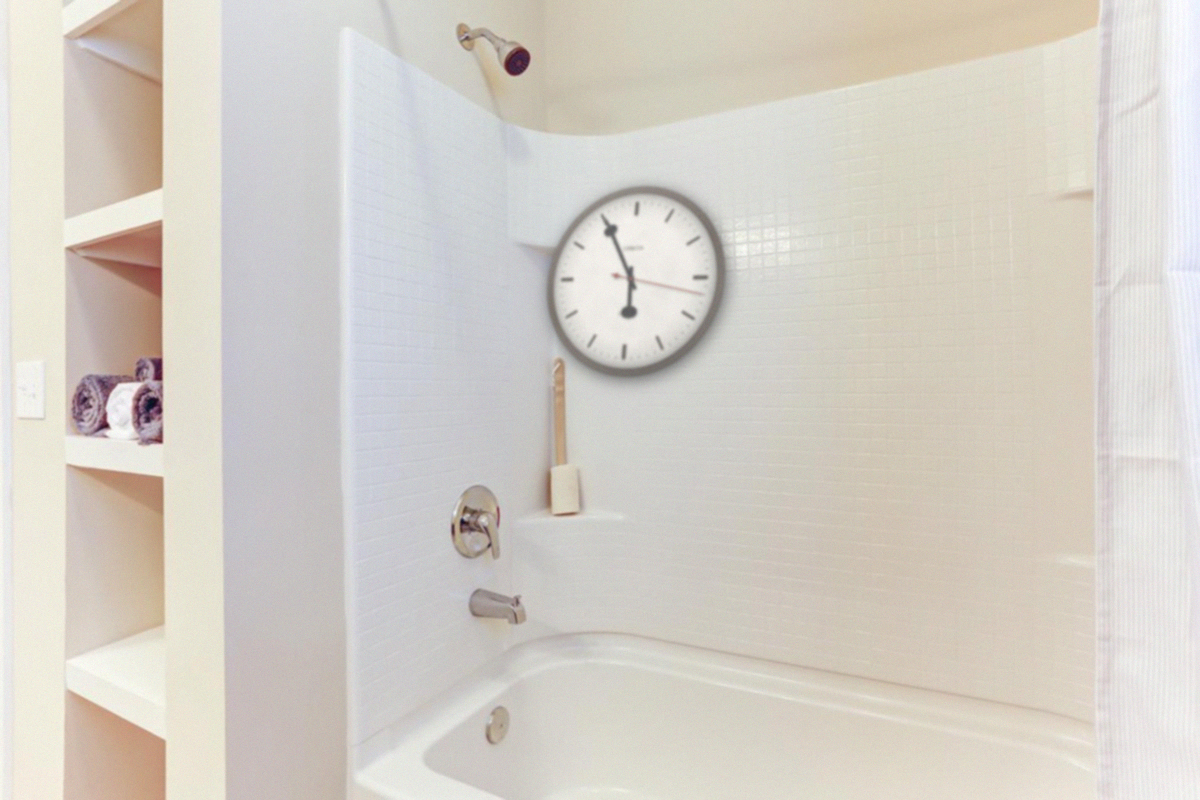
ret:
5:55:17
